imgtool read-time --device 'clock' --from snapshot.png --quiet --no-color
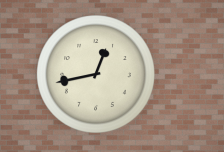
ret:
12:43
